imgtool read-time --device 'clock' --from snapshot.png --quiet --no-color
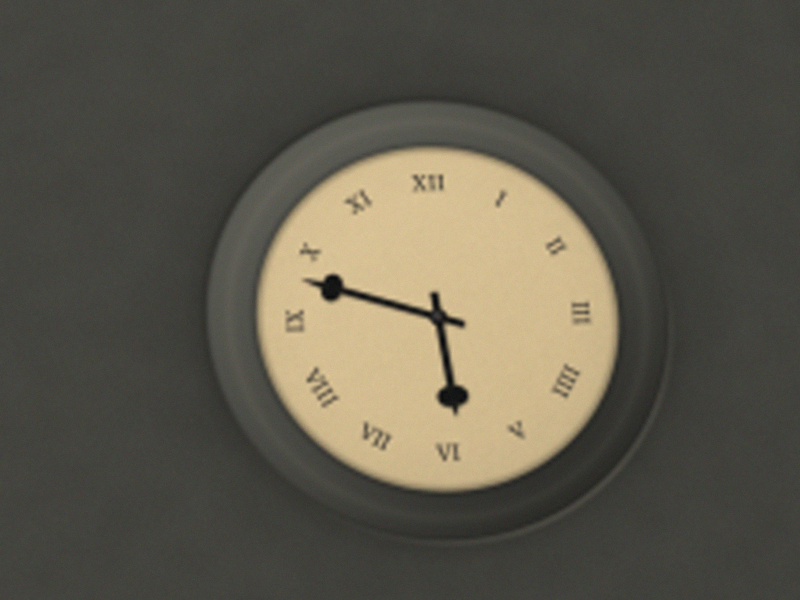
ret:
5:48
